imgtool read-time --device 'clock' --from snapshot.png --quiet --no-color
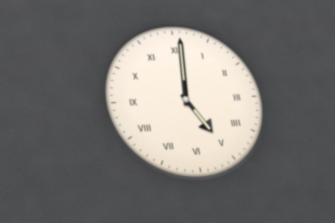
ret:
5:01
